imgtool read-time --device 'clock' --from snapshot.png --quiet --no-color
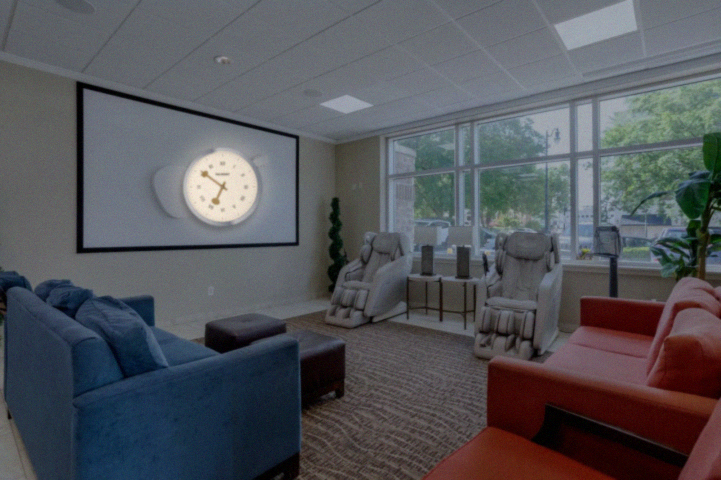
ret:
6:51
